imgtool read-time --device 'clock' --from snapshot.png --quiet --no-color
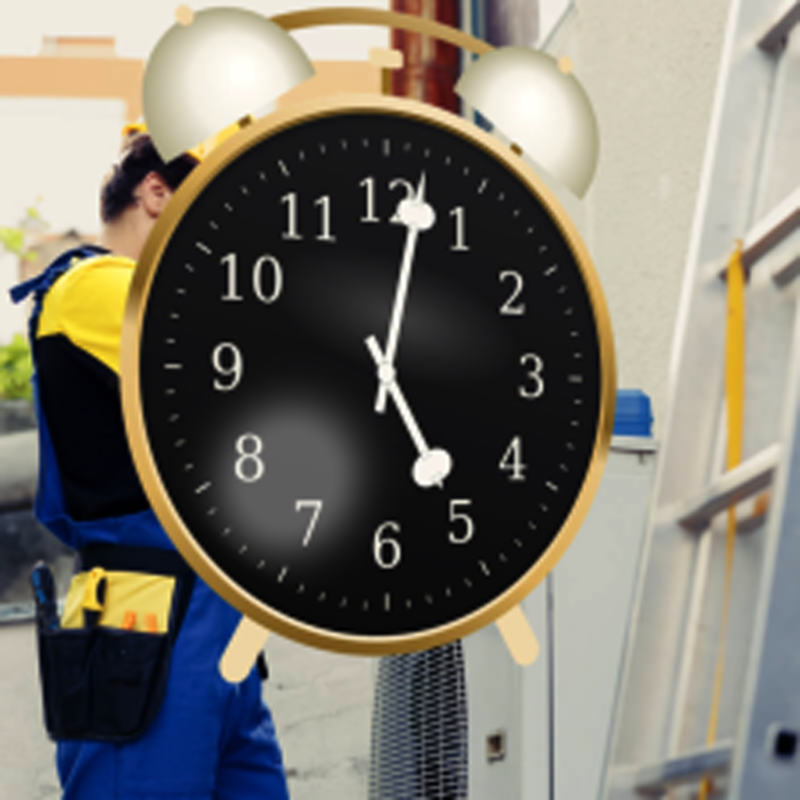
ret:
5:02
